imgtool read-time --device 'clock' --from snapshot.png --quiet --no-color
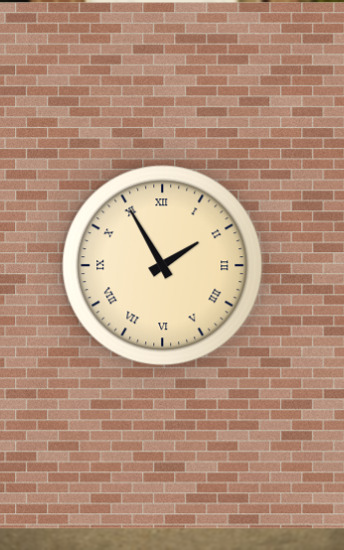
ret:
1:55
